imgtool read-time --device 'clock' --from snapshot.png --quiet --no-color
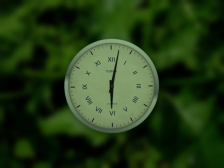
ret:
6:02
